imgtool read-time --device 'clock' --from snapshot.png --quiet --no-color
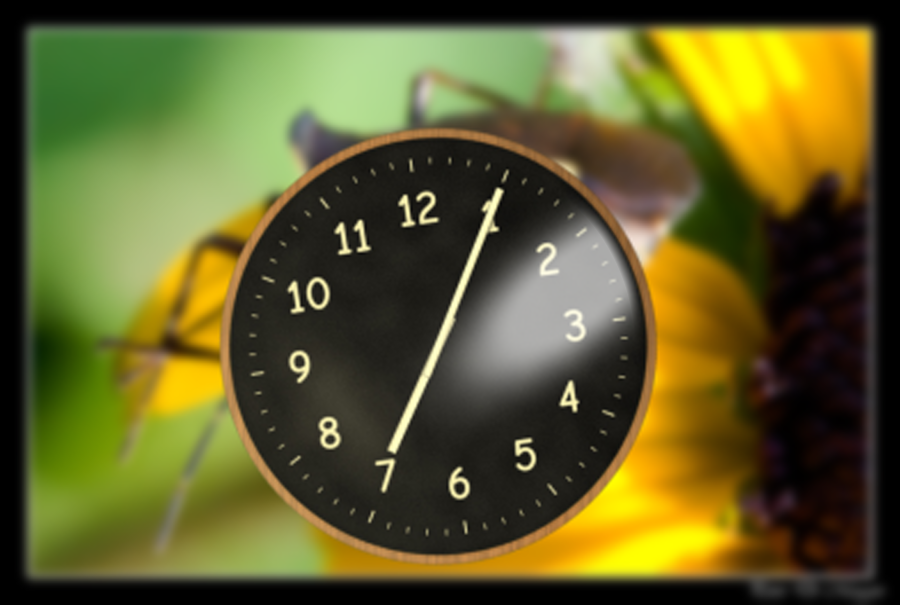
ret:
7:05
